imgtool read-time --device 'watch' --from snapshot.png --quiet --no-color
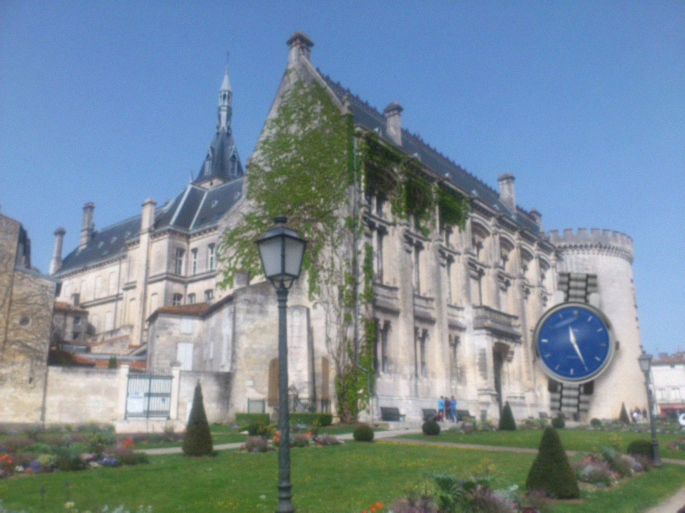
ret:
11:25
